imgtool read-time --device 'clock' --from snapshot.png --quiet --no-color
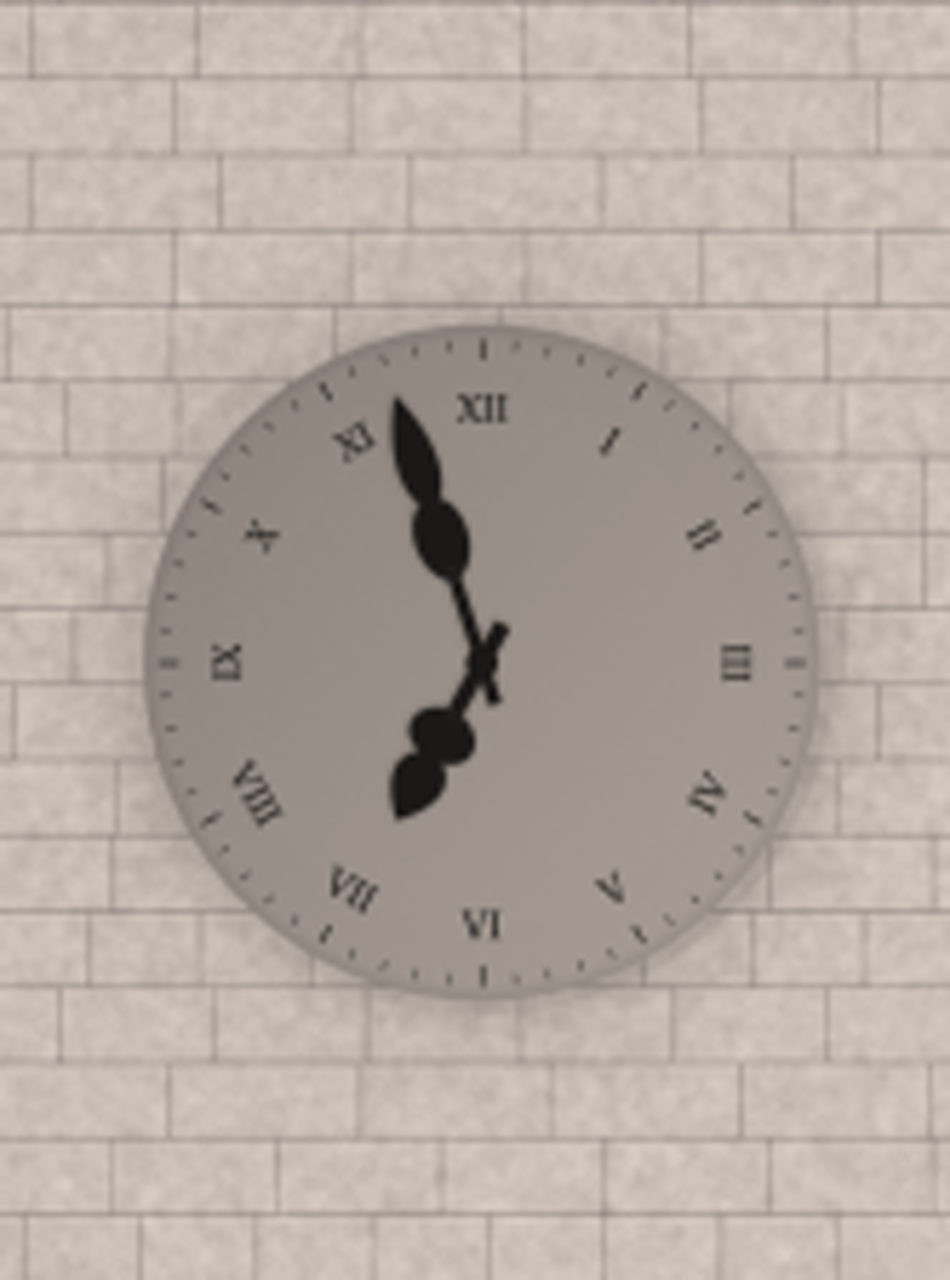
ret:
6:57
